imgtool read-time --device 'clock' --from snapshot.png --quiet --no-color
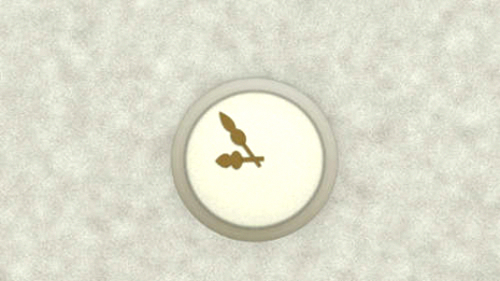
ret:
8:54
